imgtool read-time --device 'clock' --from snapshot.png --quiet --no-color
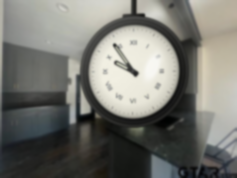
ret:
9:54
